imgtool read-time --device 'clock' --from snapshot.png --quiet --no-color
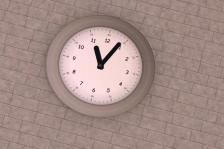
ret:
11:04
